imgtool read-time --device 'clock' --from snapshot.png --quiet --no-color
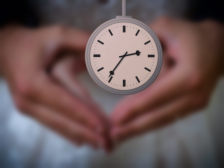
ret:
2:36
